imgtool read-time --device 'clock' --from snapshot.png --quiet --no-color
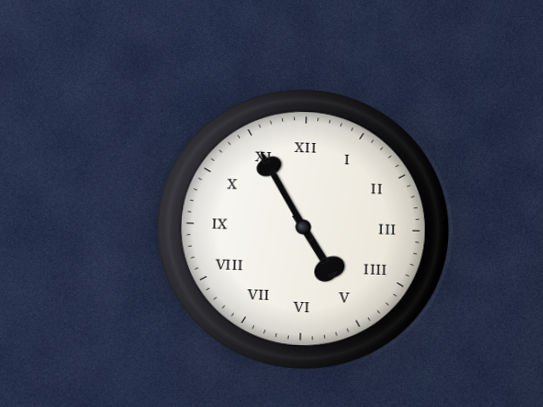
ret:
4:55
